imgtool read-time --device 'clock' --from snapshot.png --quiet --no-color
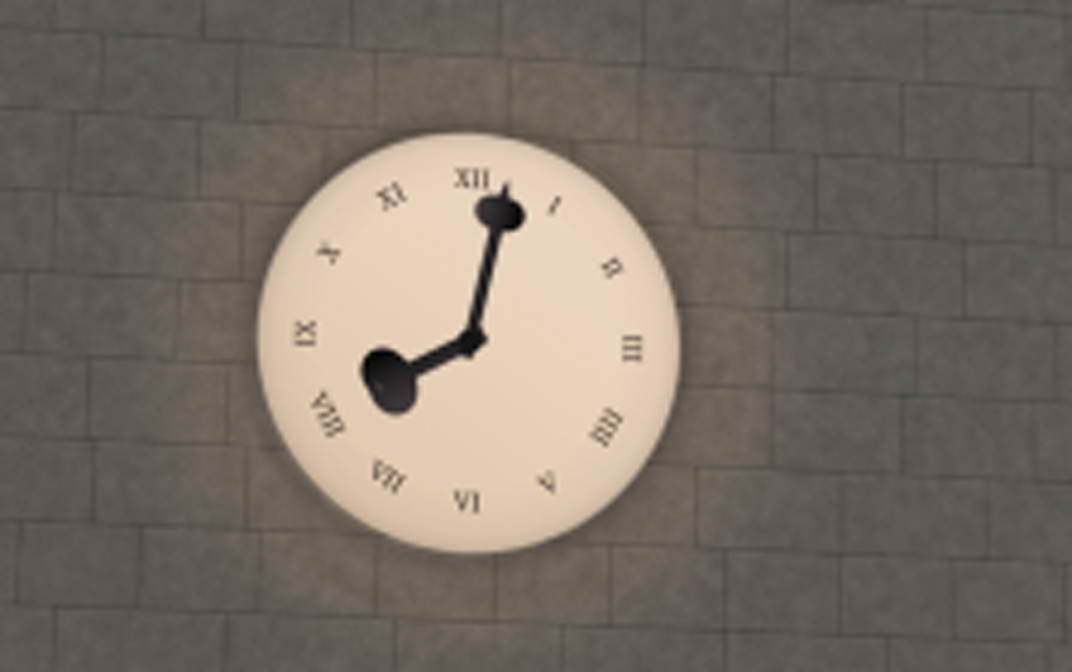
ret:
8:02
